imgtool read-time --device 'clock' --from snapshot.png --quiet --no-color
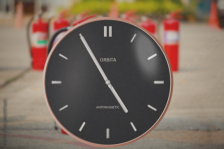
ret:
4:55
